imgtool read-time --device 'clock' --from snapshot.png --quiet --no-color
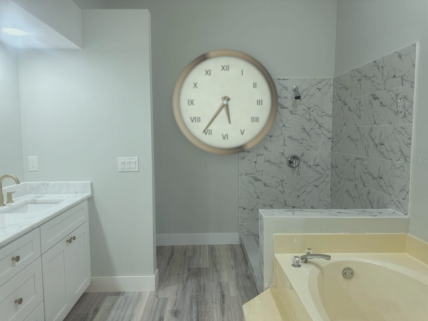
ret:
5:36
